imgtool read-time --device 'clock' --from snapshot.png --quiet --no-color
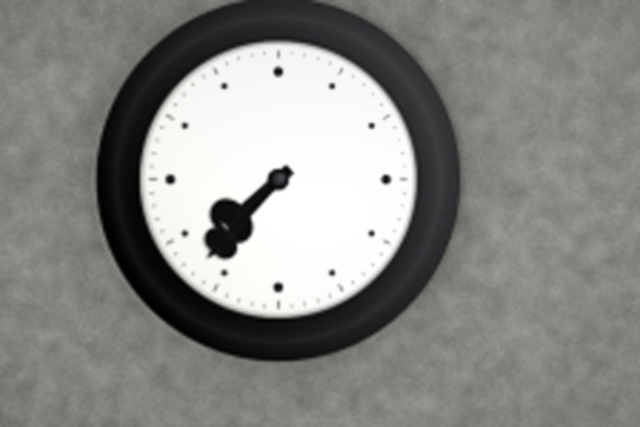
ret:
7:37
